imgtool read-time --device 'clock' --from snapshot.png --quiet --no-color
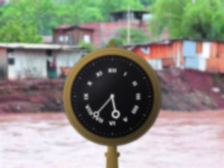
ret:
5:37
